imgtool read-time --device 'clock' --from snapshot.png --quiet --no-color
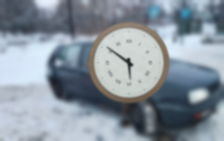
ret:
5:51
